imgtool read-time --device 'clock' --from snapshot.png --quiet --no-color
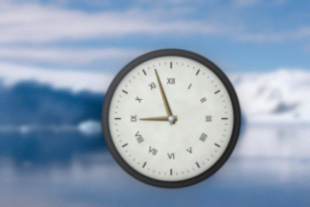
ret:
8:57
